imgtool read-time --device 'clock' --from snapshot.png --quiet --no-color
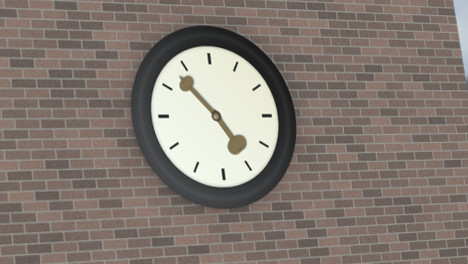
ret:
4:53
